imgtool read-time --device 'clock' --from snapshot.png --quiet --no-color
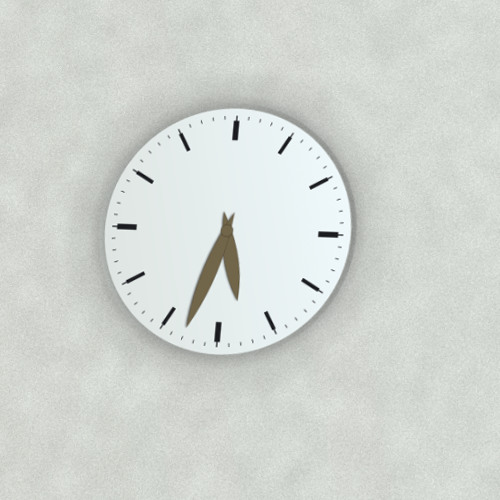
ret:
5:33
